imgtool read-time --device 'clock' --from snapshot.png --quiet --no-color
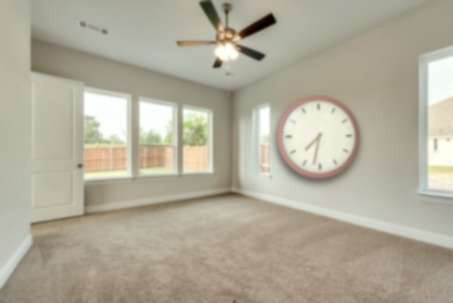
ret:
7:32
